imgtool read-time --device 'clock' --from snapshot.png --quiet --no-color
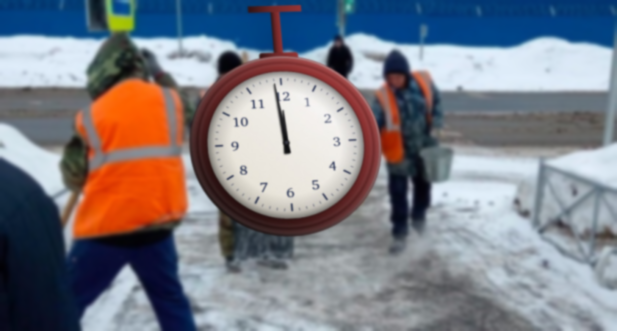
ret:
11:59
